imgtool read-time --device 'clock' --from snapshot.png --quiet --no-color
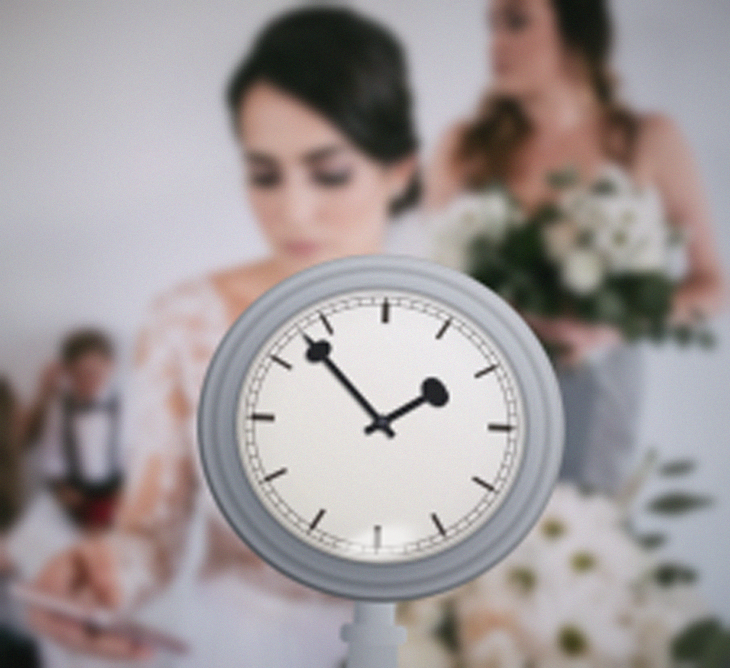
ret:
1:53
